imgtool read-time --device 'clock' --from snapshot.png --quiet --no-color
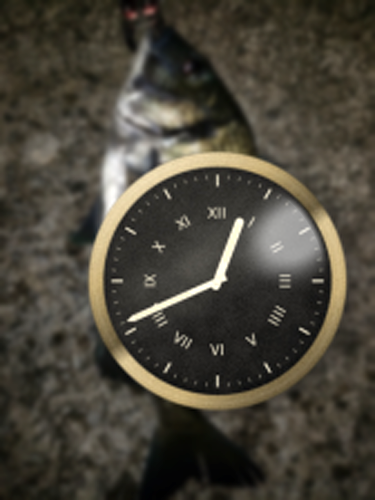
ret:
12:41
